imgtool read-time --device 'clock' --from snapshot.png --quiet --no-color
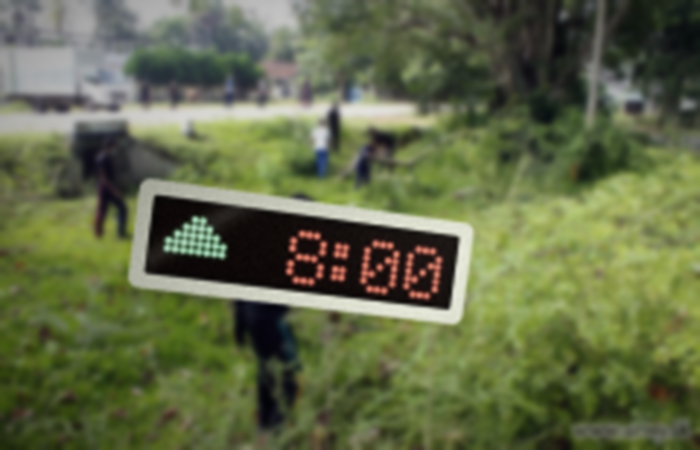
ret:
8:00
